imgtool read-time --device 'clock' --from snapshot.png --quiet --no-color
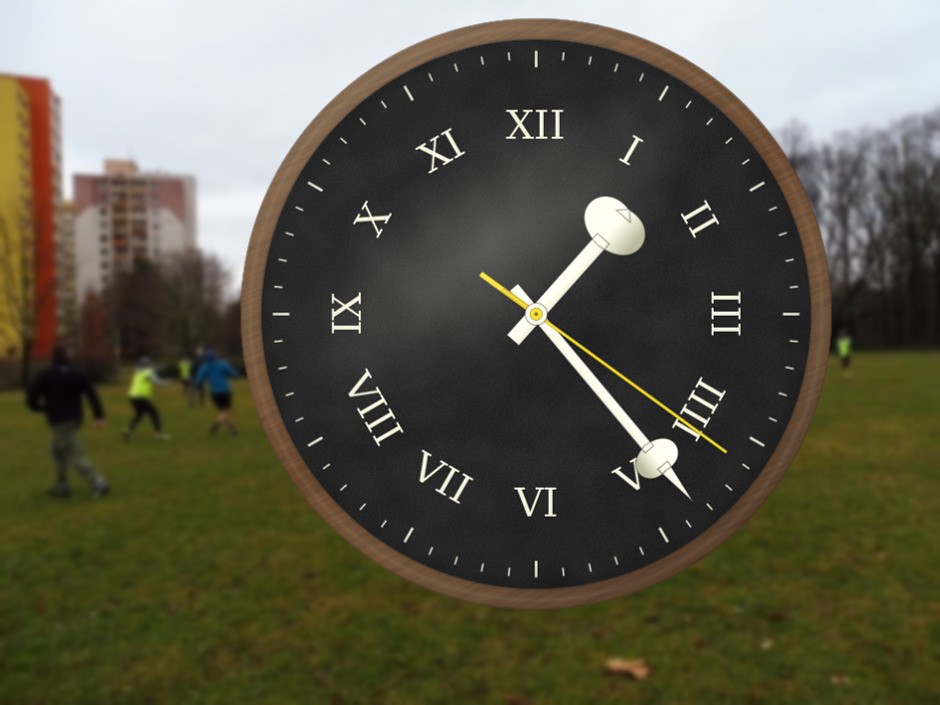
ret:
1:23:21
